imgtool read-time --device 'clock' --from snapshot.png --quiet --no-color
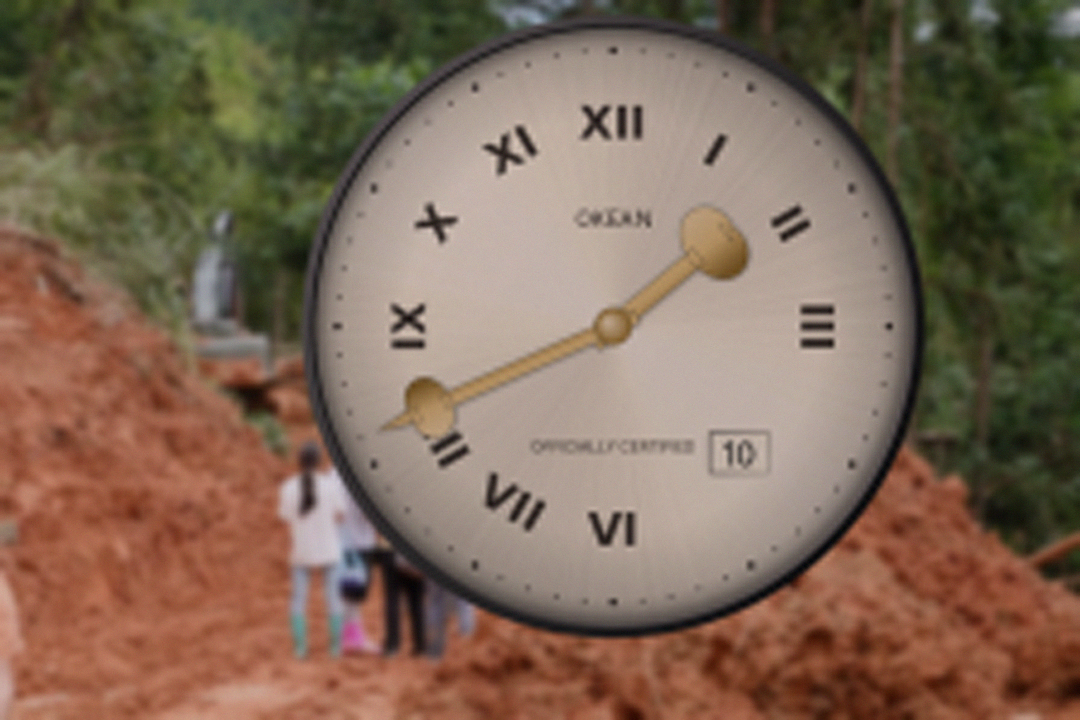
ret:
1:41
